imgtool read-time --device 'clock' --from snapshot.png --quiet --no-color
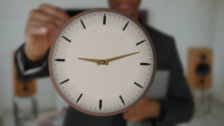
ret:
9:12
